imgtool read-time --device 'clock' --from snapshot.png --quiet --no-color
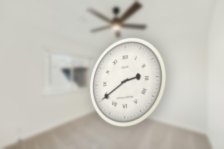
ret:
2:40
